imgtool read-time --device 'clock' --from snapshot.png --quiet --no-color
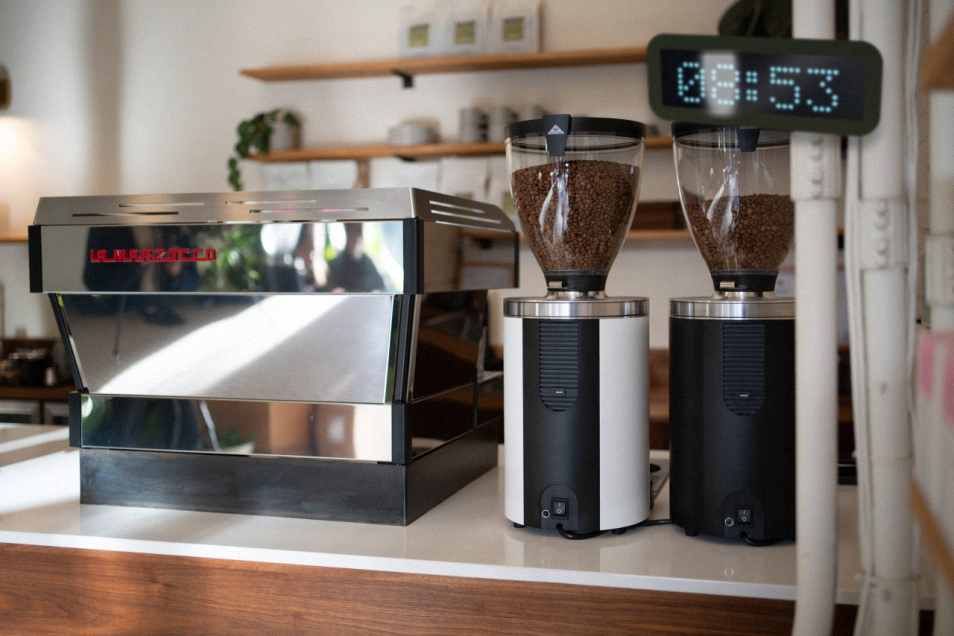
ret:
8:53
